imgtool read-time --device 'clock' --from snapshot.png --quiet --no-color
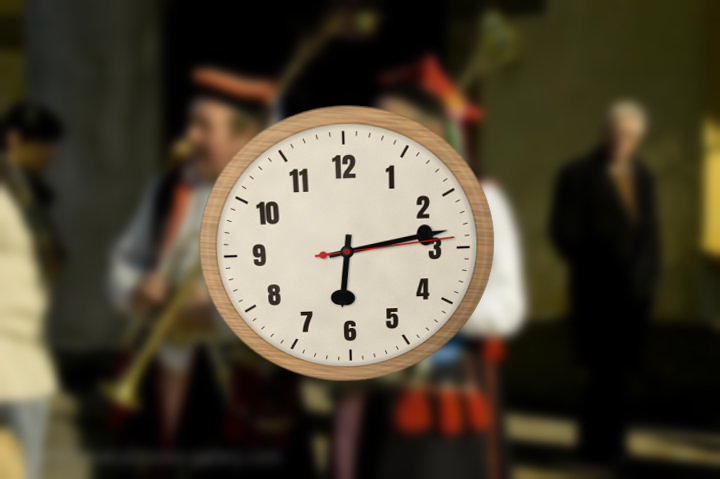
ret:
6:13:14
